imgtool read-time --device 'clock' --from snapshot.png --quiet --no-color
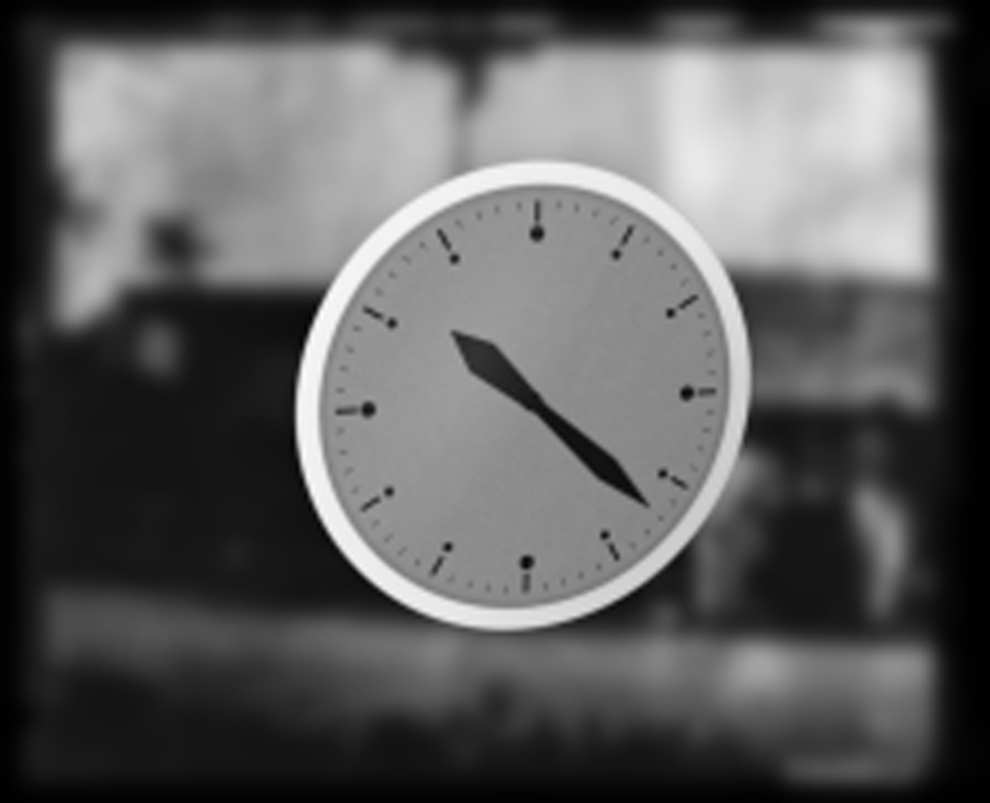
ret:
10:22
